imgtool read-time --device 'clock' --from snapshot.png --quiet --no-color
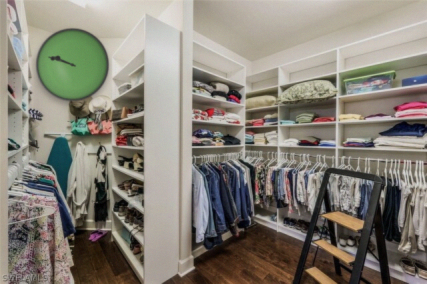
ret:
9:48
